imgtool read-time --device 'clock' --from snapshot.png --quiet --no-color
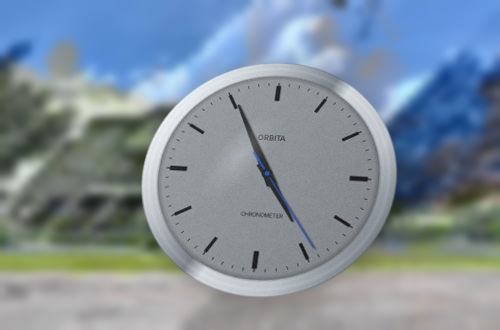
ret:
4:55:24
